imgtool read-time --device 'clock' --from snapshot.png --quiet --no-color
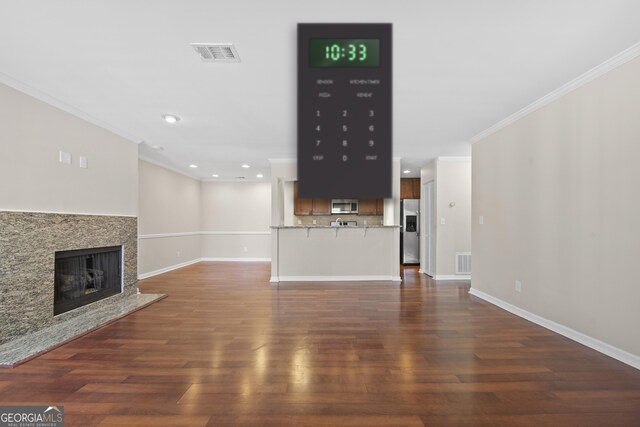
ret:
10:33
